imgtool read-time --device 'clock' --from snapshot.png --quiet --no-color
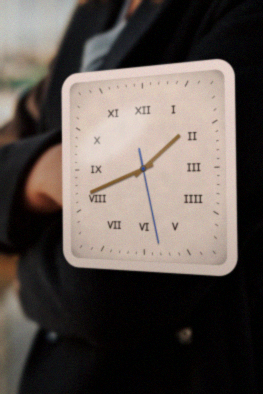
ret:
1:41:28
